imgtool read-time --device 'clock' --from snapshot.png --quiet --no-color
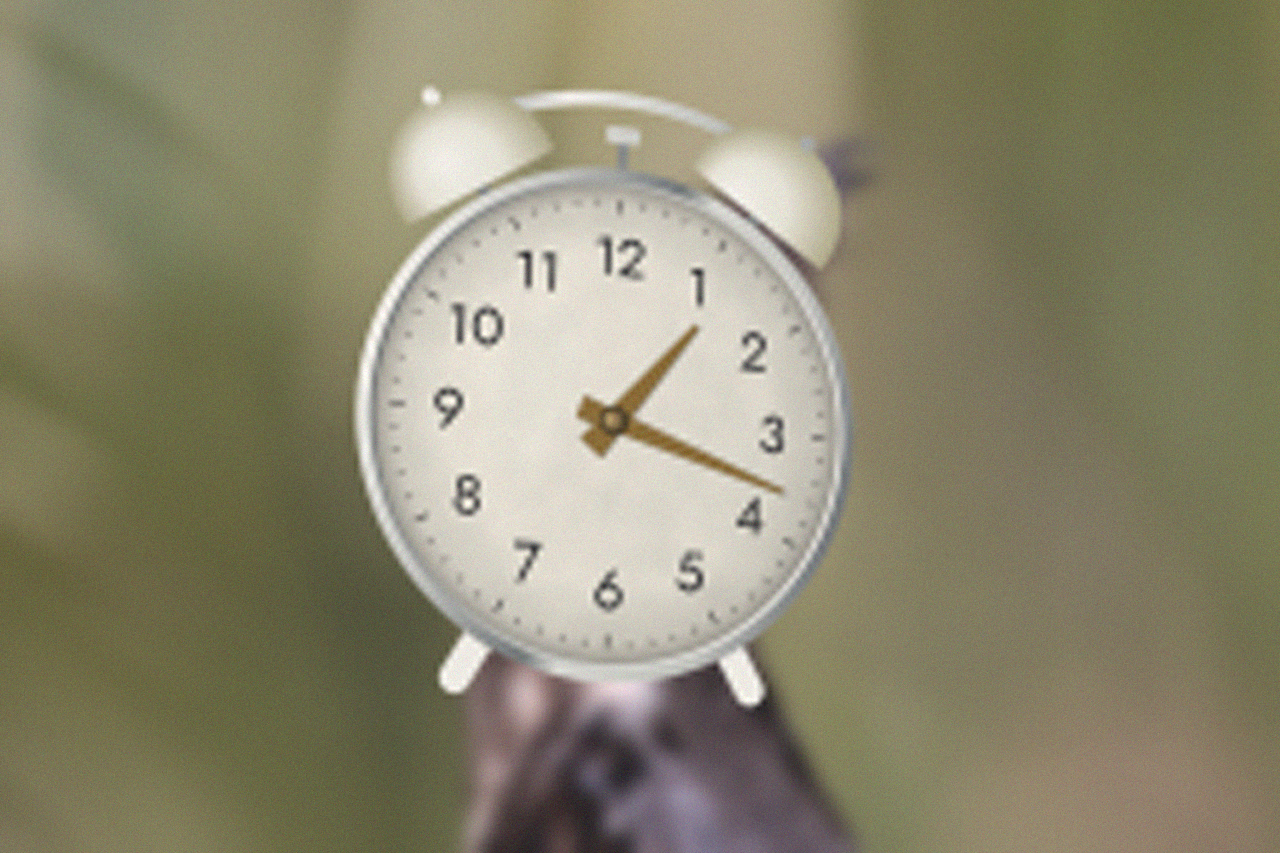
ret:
1:18
